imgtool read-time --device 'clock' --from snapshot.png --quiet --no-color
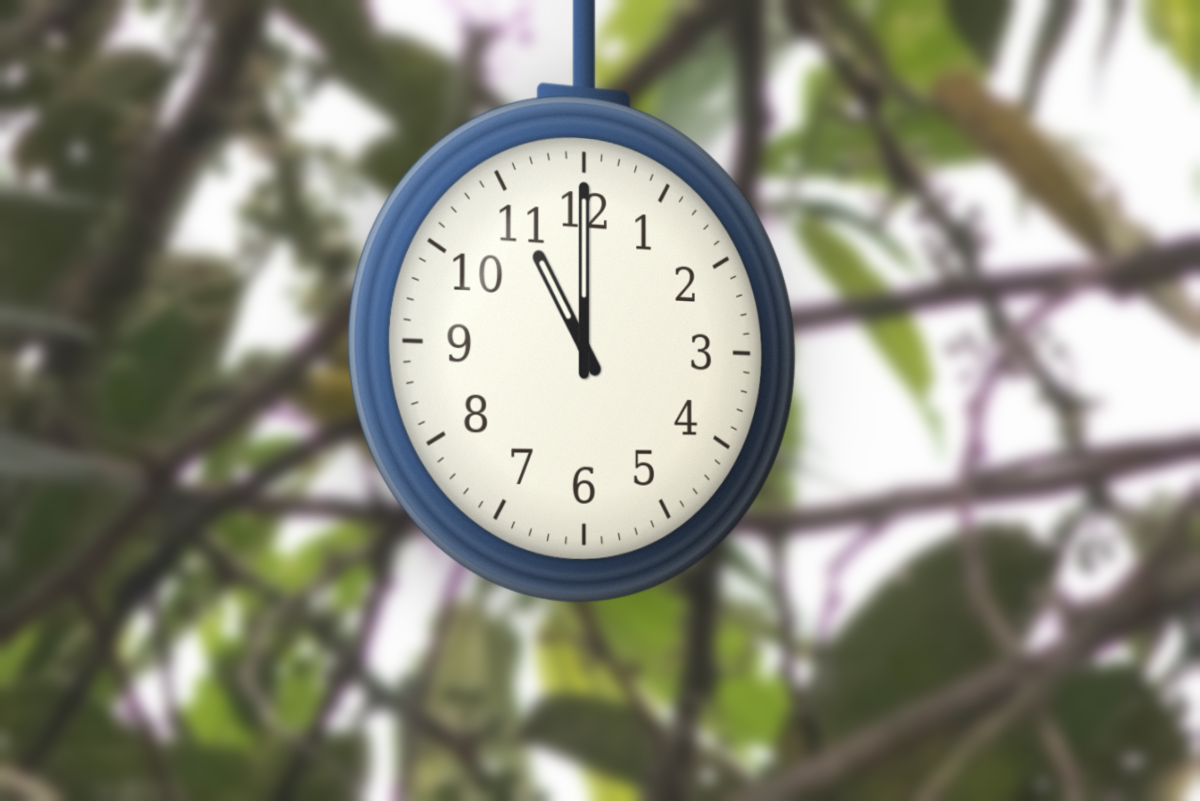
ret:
11:00
